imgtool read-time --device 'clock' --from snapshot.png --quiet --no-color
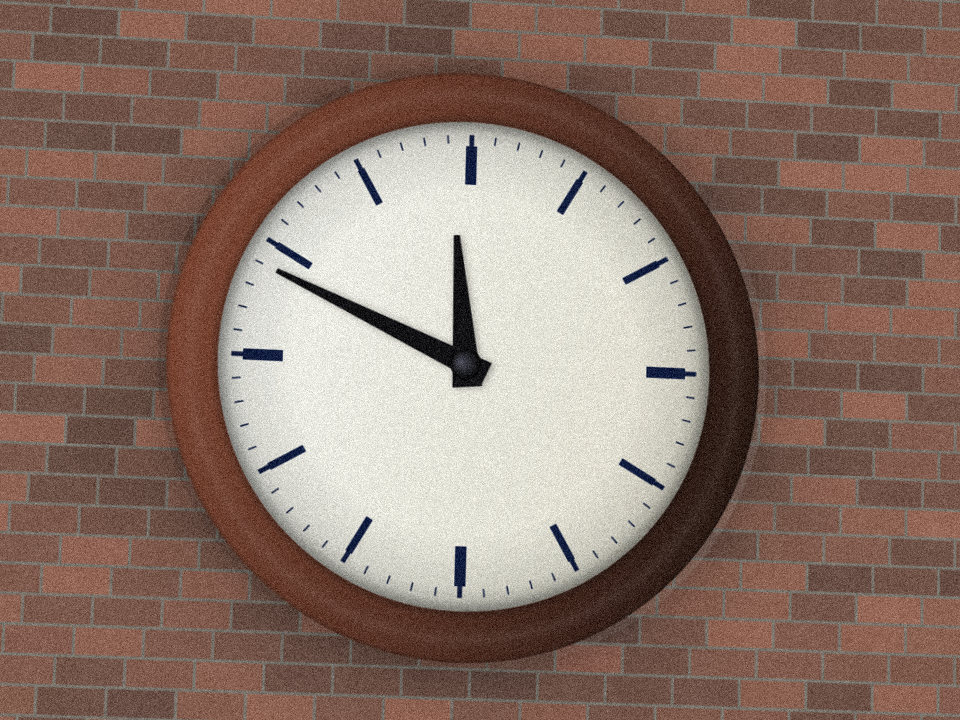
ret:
11:49
